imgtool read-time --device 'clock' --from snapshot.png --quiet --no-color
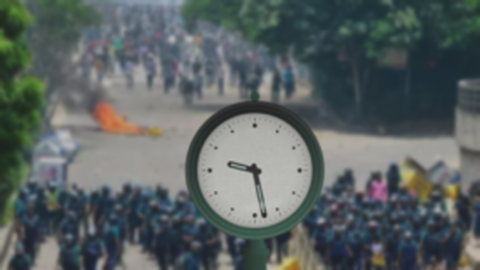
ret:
9:28
